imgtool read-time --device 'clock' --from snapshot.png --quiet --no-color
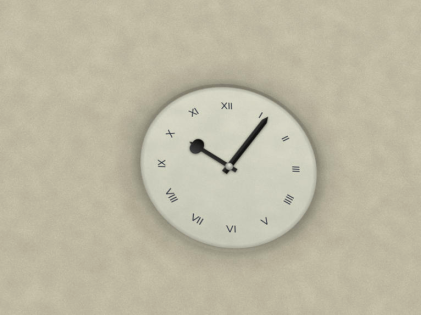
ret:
10:06
